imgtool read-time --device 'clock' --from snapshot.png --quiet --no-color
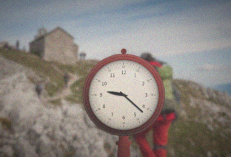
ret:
9:22
